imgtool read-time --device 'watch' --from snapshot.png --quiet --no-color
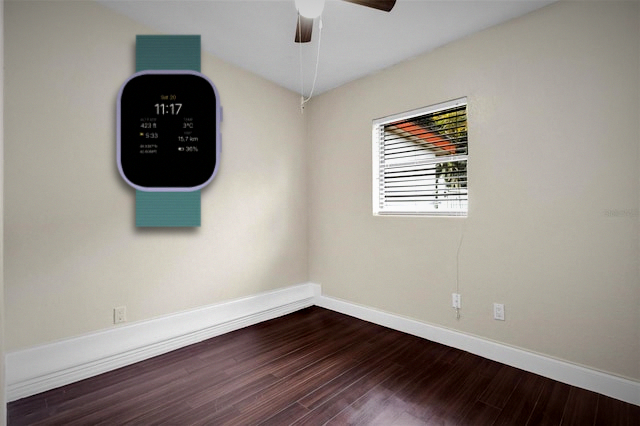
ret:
11:17
